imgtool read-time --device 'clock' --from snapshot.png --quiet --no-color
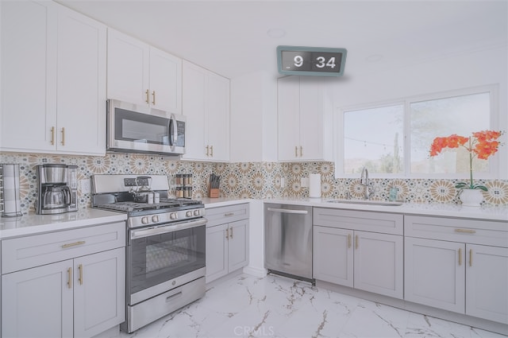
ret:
9:34
